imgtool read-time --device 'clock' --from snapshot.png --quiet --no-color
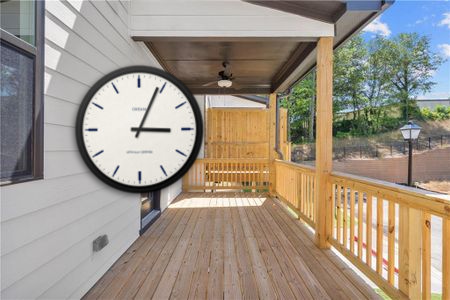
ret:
3:04
